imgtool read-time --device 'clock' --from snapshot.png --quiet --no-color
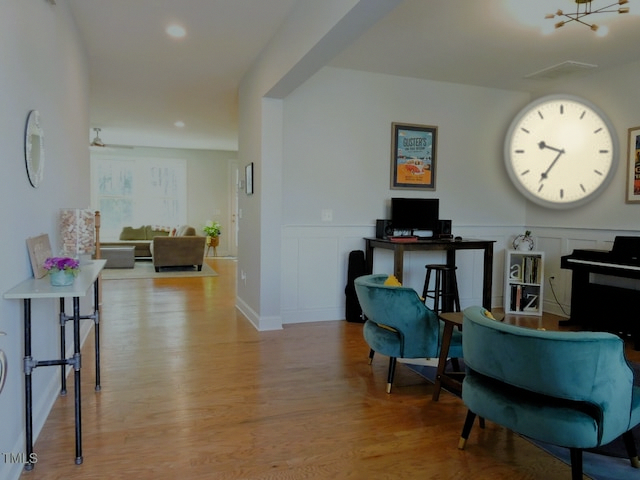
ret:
9:36
